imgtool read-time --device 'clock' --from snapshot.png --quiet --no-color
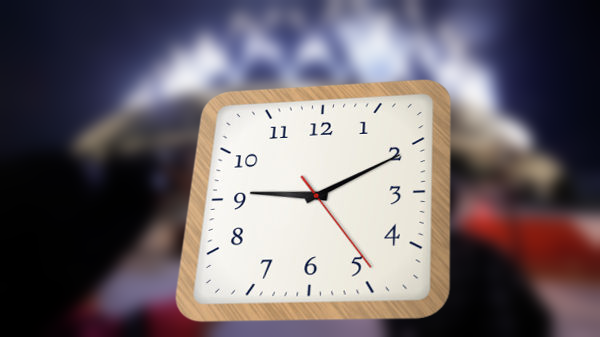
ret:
9:10:24
